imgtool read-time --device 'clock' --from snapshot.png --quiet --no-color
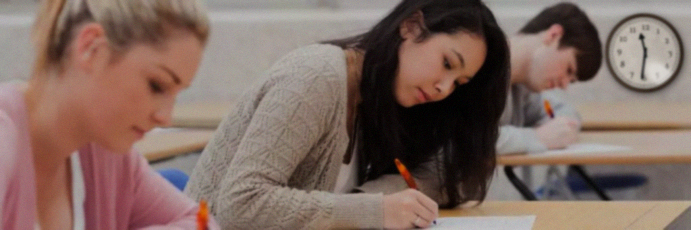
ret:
11:31
